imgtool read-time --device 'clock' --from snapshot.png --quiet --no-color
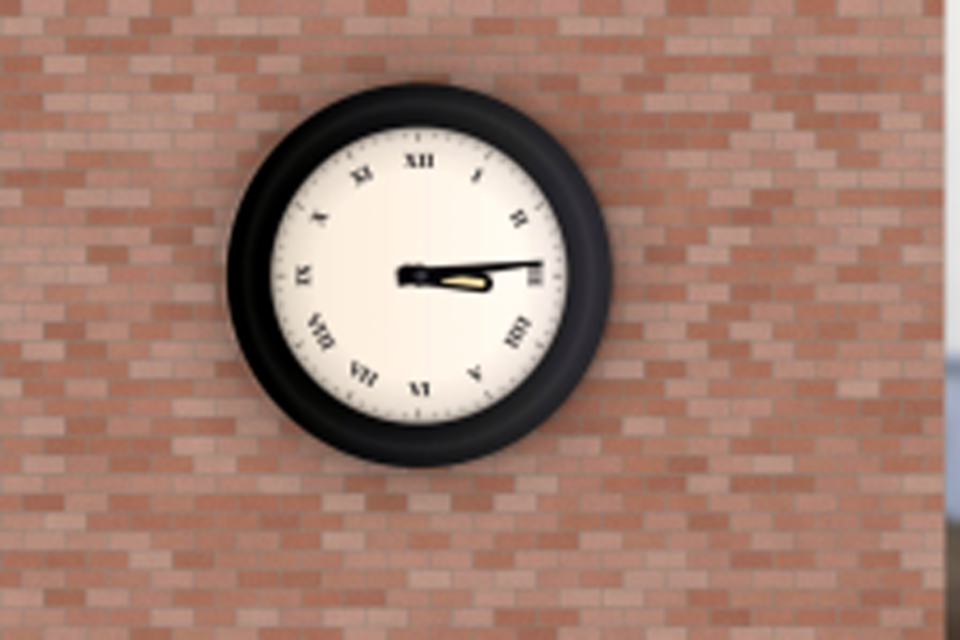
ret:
3:14
